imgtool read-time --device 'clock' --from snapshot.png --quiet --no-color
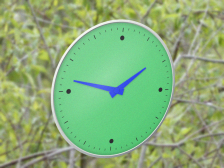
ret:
1:47
